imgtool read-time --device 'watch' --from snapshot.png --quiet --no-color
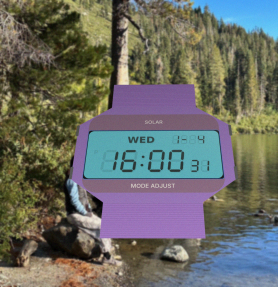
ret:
16:00:31
